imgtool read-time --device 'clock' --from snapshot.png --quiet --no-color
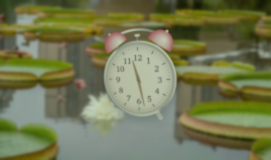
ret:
11:28
